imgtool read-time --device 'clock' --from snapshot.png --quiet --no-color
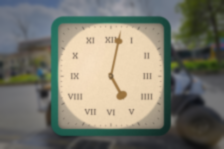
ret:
5:02
